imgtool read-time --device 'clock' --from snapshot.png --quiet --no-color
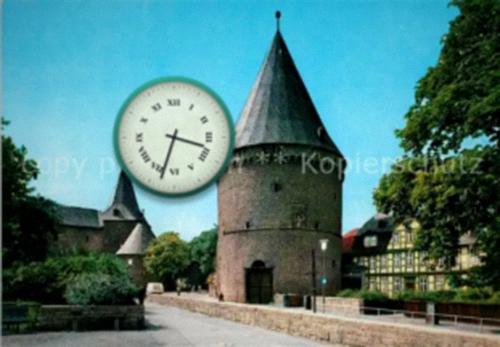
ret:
3:33
